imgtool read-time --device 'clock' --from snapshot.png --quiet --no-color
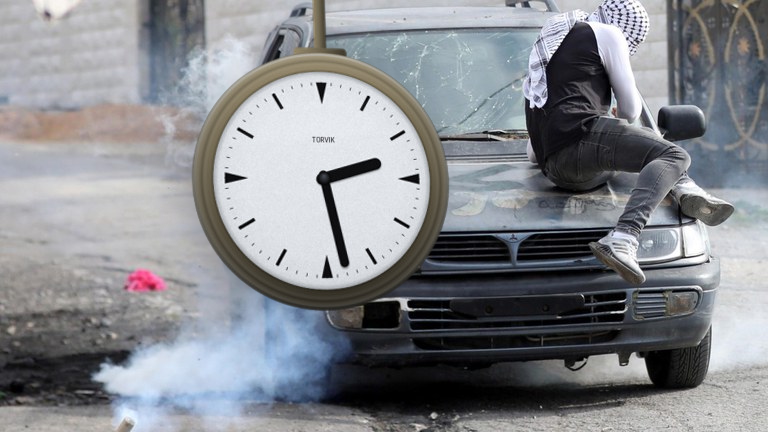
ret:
2:28
